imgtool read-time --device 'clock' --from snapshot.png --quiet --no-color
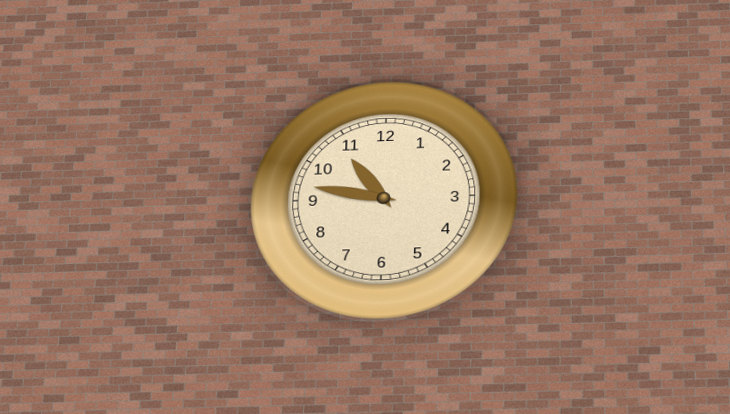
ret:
10:47
